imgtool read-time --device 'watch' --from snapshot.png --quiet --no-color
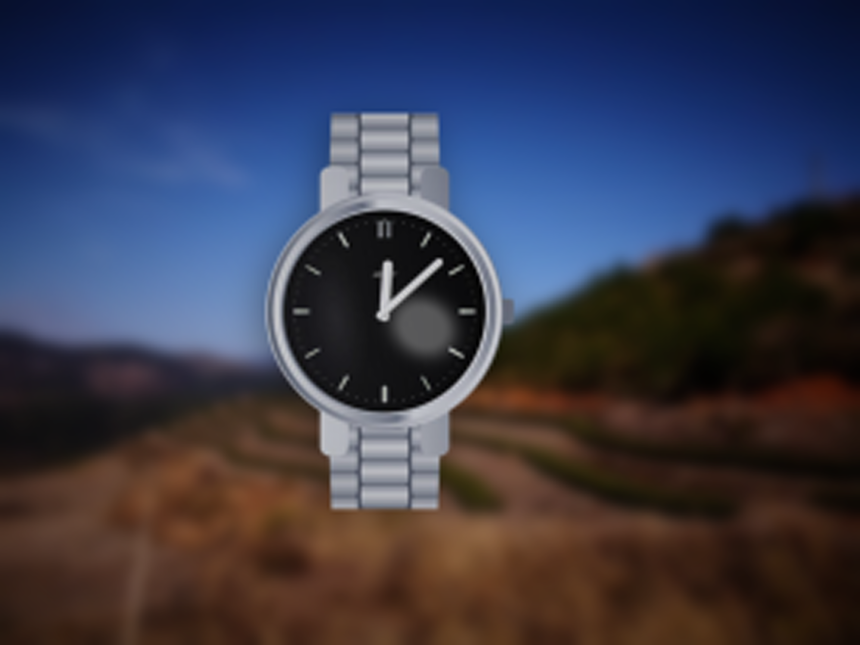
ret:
12:08
